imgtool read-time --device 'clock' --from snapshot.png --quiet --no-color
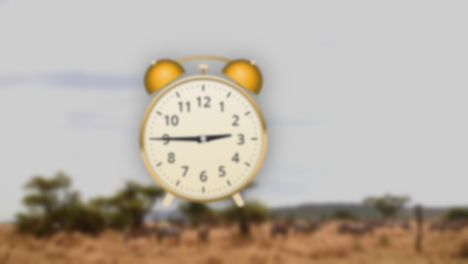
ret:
2:45
